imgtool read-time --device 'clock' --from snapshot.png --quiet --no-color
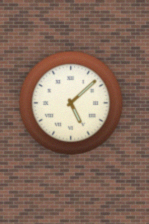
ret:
5:08
